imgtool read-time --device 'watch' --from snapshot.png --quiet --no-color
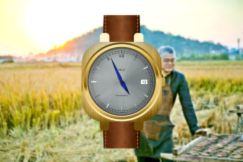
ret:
4:56
